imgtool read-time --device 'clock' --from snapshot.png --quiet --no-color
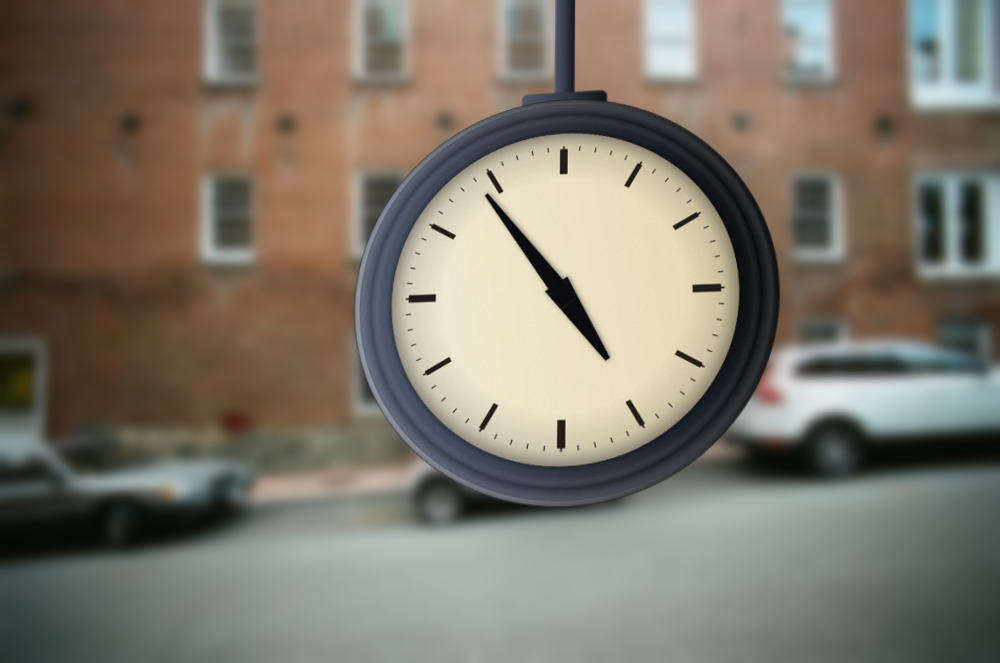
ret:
4:54
